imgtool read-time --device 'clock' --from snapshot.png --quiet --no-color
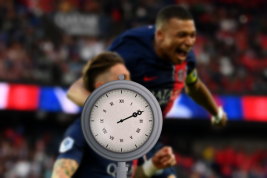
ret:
2:11
